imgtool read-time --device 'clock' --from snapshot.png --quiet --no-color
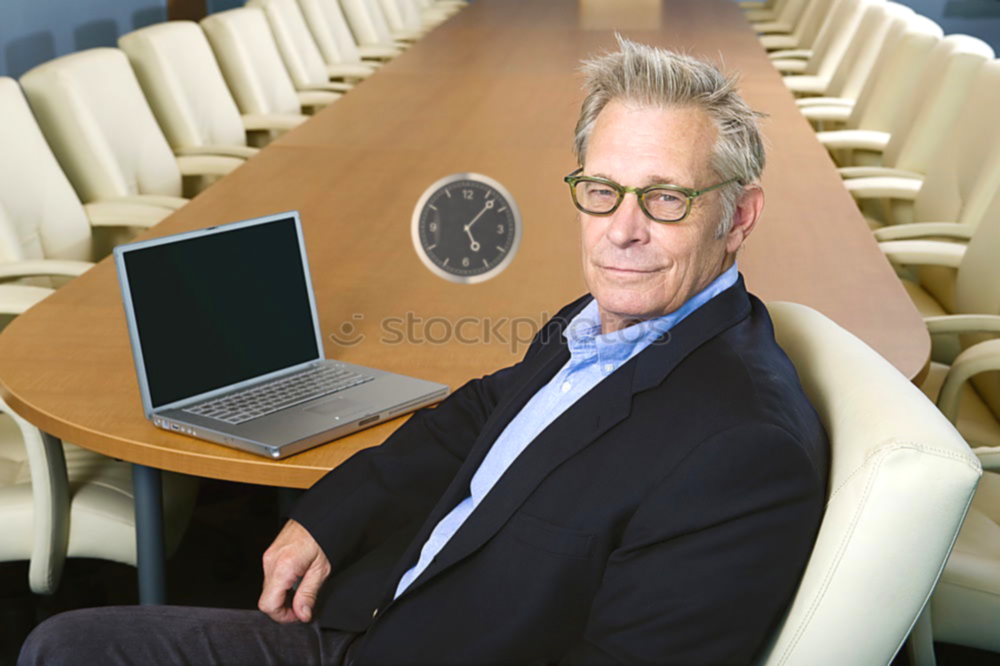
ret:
5:07
